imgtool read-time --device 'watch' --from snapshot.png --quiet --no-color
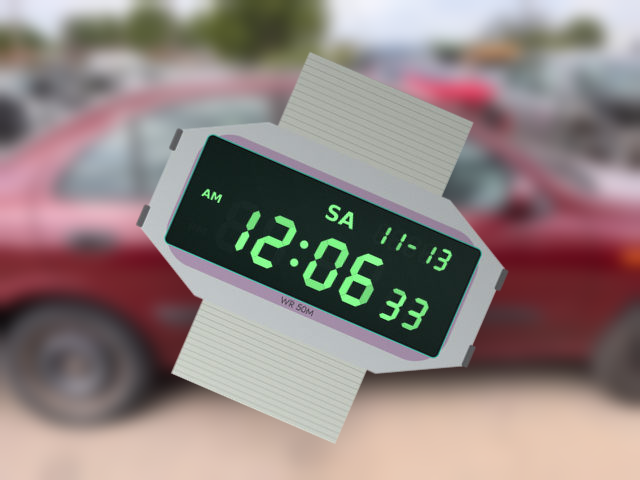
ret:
12:06:33
